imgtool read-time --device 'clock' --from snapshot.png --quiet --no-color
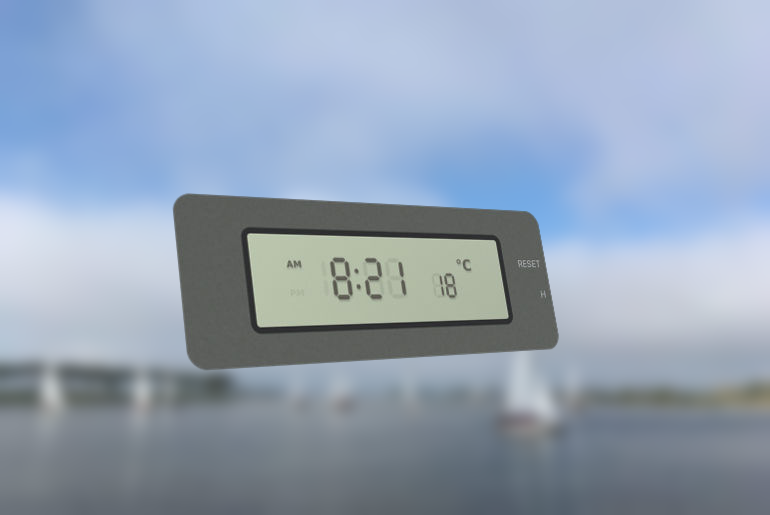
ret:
8:21
